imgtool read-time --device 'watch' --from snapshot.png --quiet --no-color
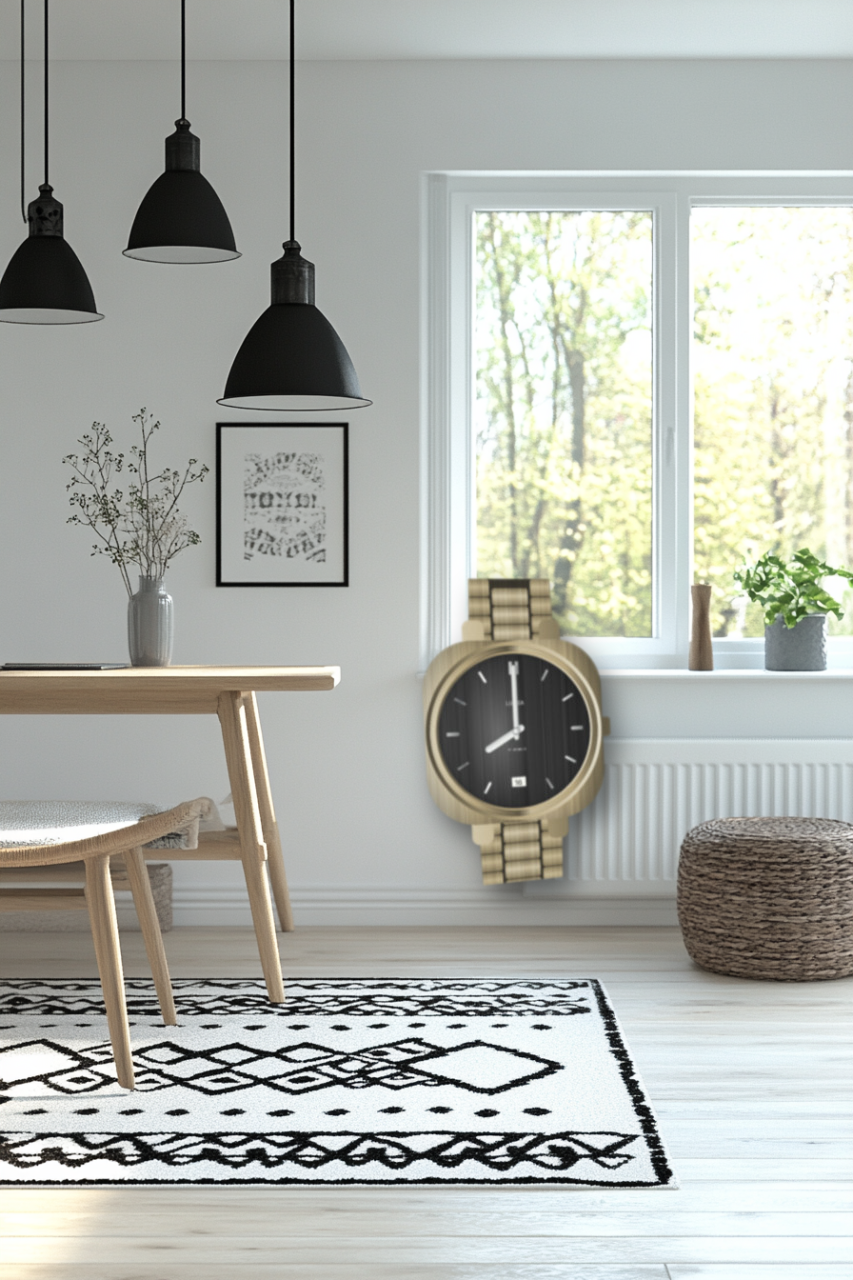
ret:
8:00
